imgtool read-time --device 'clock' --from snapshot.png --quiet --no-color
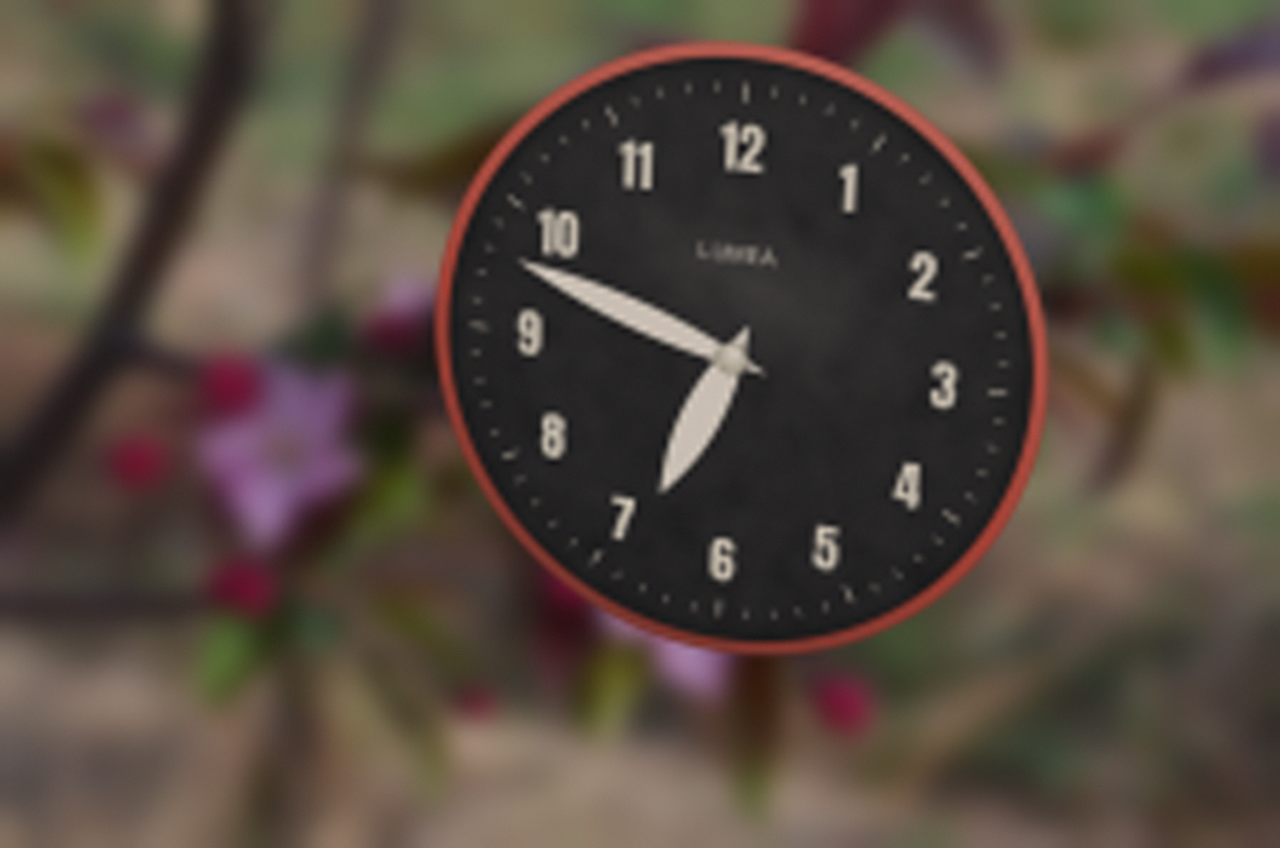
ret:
6:48
